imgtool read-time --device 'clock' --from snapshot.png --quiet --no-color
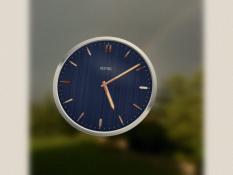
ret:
5:09
